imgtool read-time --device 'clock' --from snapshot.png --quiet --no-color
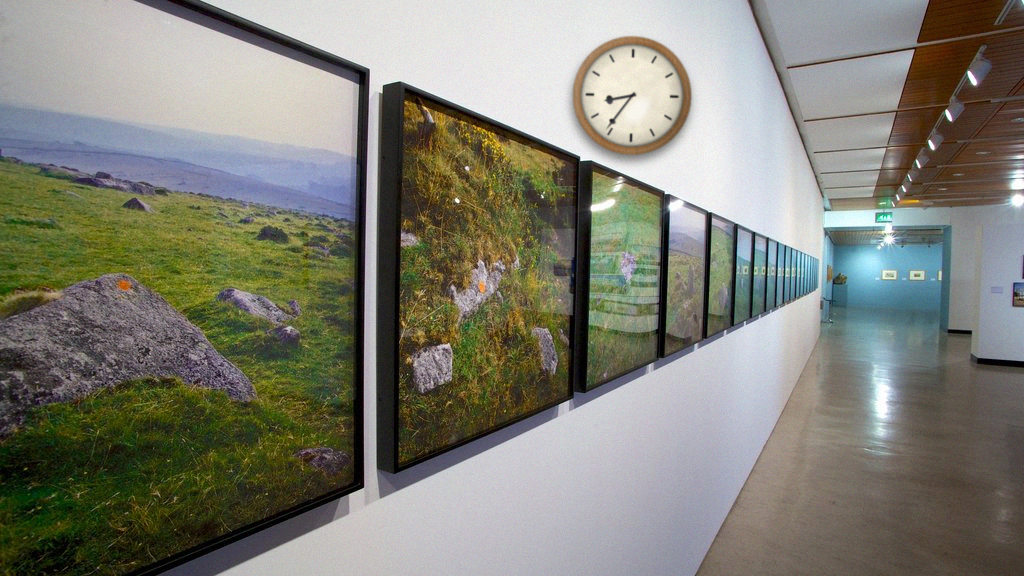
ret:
8:36
